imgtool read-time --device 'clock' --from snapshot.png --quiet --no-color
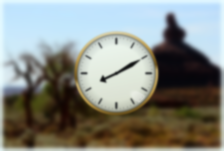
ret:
8:10
